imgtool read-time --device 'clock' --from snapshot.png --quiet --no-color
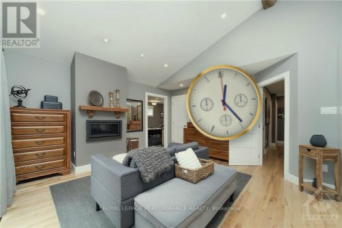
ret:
12:24
